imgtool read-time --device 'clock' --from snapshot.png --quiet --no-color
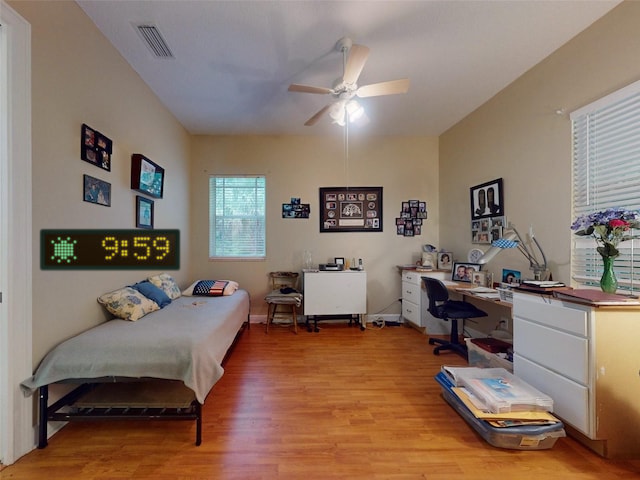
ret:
9:59
